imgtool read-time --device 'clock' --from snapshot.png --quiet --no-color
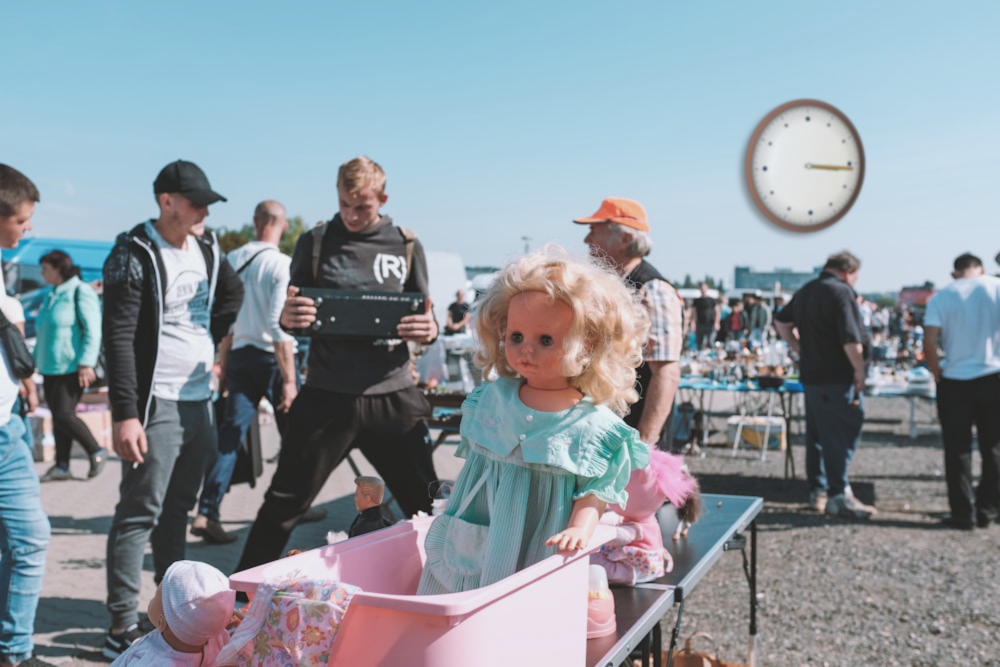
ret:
3:16
